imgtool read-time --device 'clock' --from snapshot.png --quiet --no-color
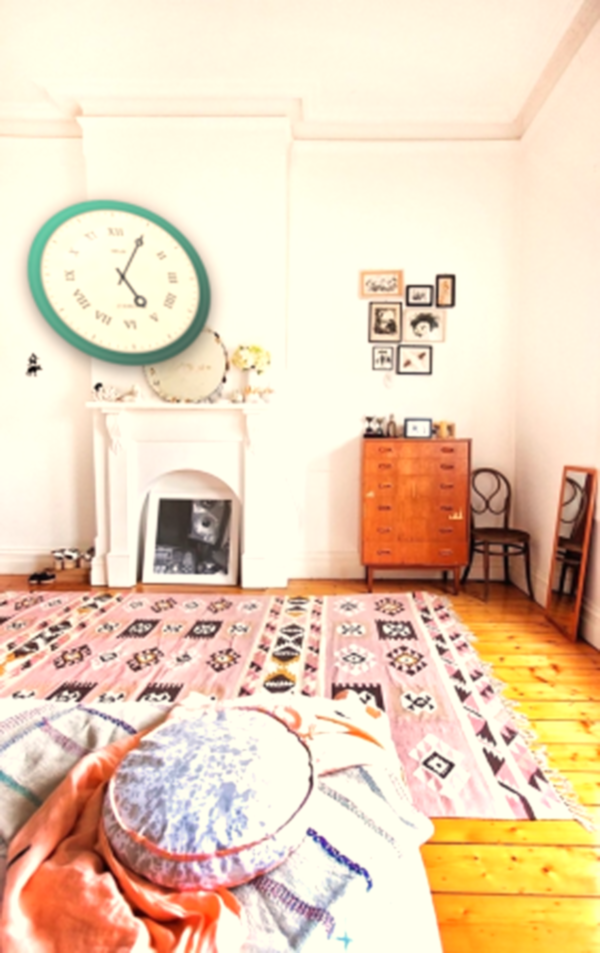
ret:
5:05
